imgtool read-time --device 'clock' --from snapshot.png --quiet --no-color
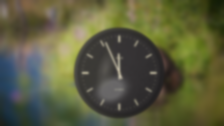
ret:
11:56
